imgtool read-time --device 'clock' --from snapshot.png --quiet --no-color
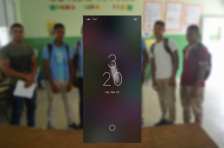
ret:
3:20
